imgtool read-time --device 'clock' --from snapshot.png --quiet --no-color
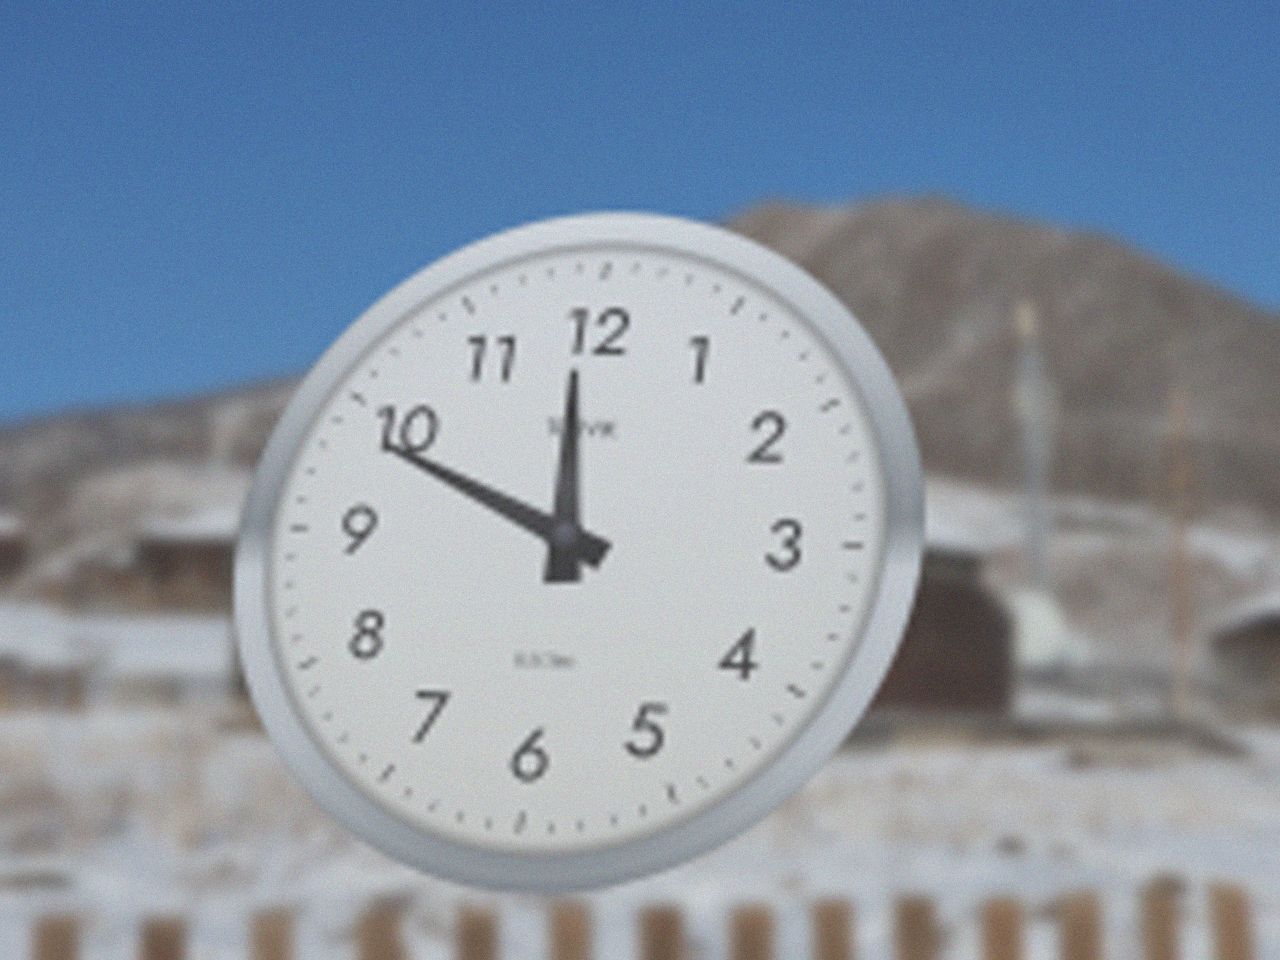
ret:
11:49
